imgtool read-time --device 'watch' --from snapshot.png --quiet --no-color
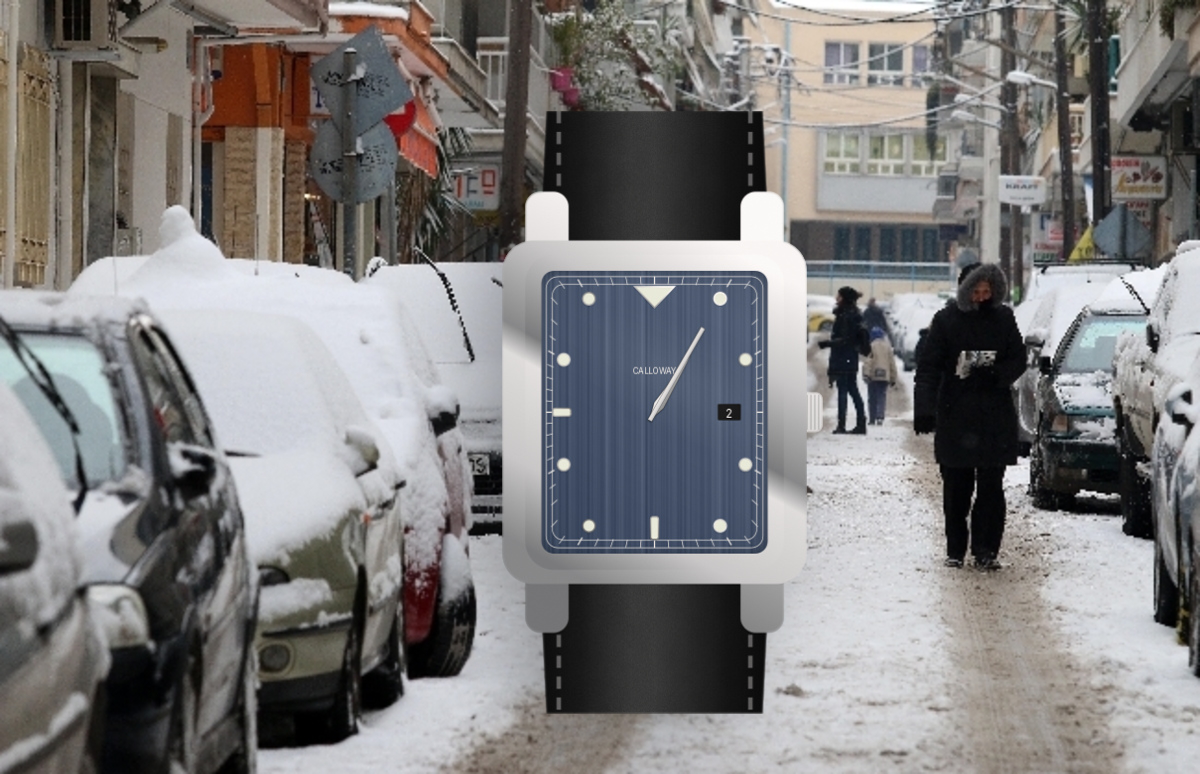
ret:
1:05
